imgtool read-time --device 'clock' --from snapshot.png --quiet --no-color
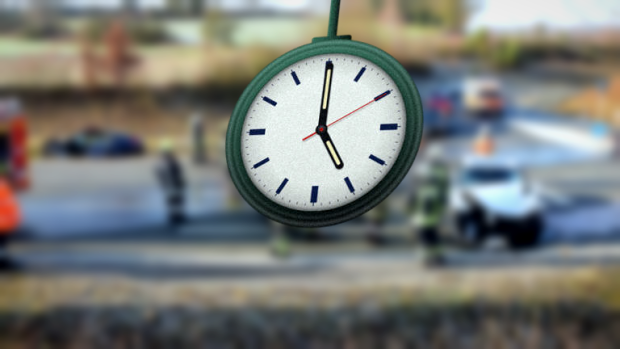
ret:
5:00:10
